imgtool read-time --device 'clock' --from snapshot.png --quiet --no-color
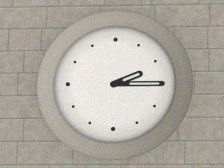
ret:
2:15
